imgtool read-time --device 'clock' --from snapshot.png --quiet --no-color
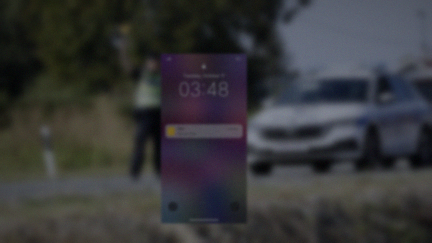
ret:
3:48
